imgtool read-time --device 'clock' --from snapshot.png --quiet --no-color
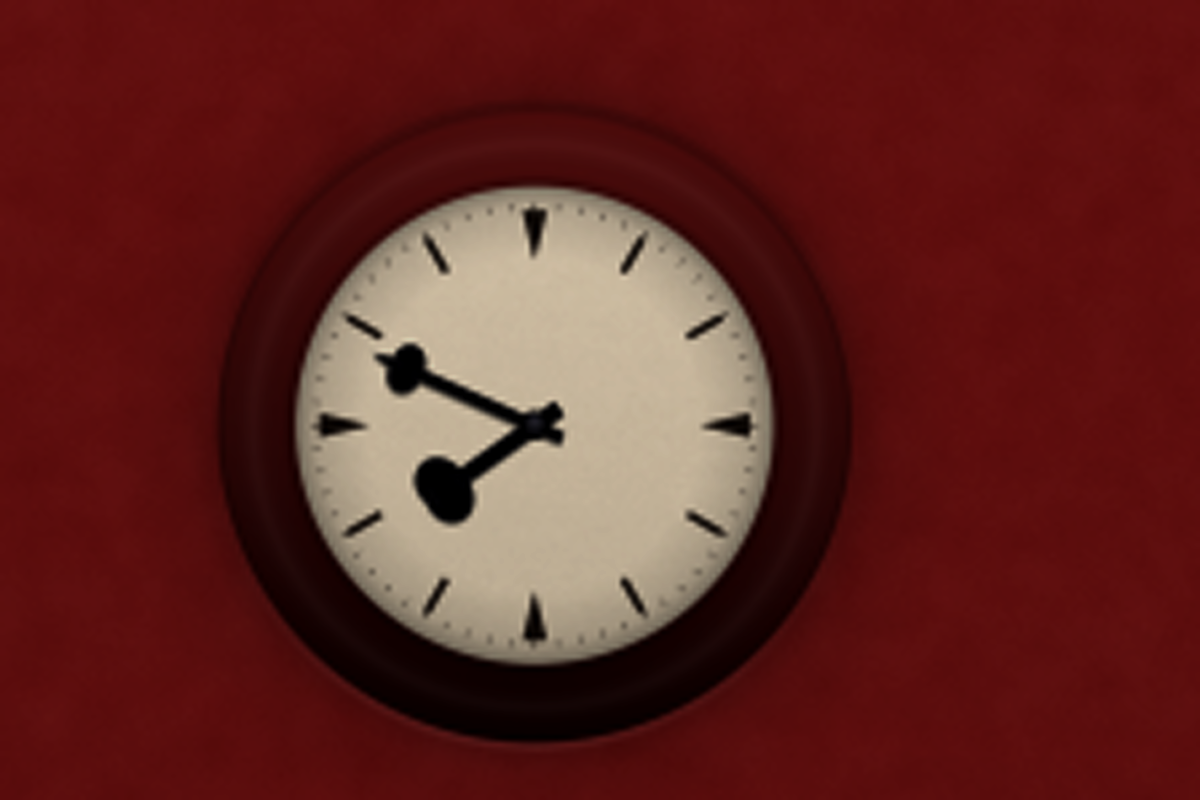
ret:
7:49
